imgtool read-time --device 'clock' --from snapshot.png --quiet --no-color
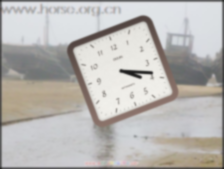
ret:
4:19
